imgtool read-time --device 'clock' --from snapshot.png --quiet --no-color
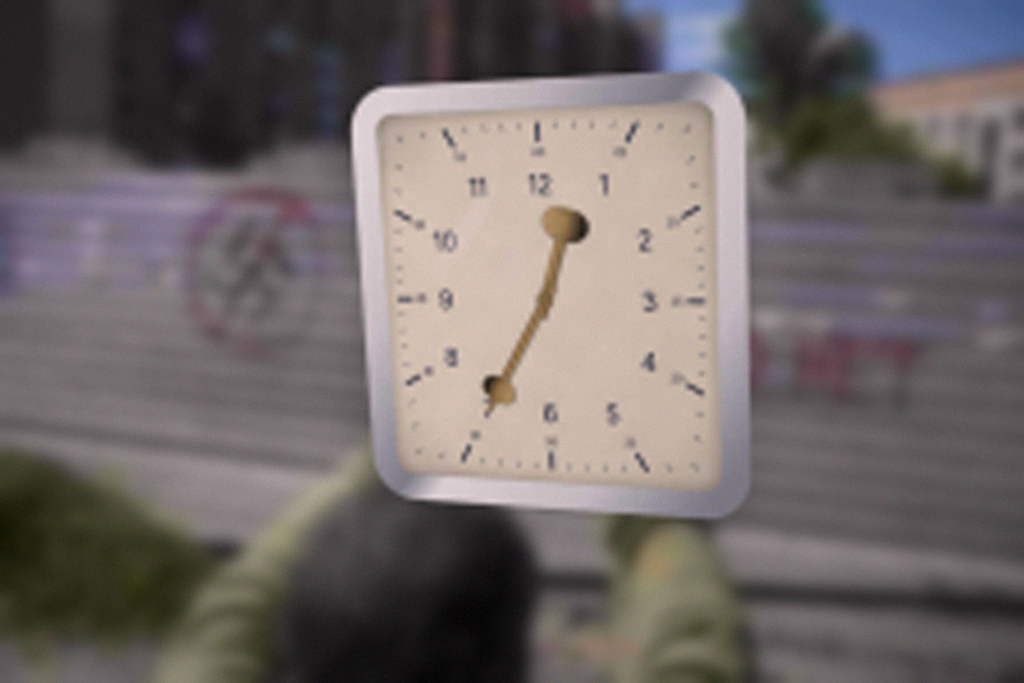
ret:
12:35
